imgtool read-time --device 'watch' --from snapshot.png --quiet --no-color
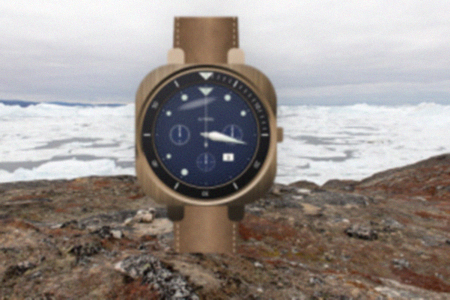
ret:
3:17
